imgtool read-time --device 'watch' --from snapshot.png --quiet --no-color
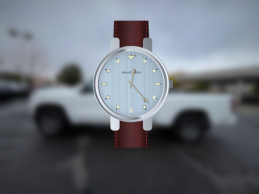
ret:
12:23
